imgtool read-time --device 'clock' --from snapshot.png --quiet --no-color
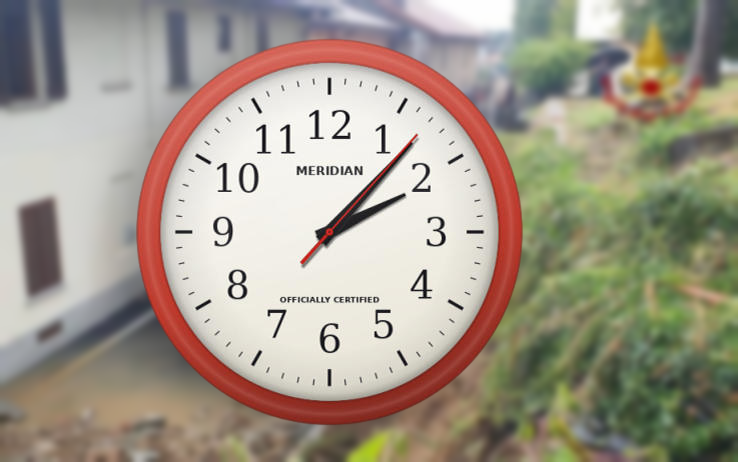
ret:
2:07:07
